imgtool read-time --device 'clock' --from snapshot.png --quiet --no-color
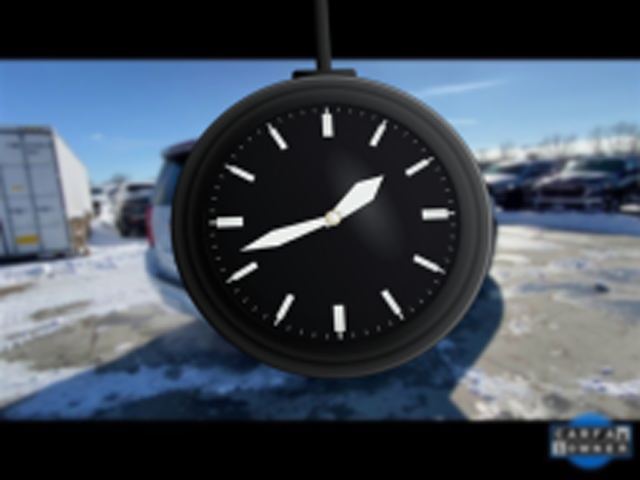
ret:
1:42
